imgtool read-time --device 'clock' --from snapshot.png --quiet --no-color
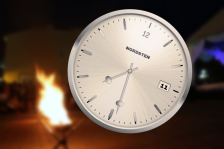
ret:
7:29
